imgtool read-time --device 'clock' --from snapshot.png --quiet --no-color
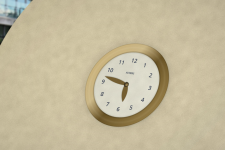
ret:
5:47
